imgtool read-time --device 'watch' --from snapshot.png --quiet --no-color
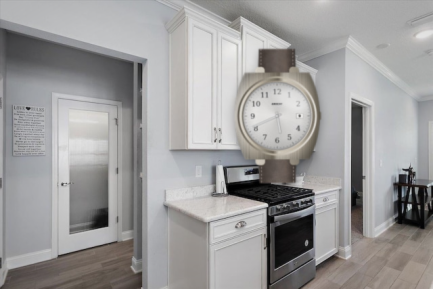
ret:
5:41
